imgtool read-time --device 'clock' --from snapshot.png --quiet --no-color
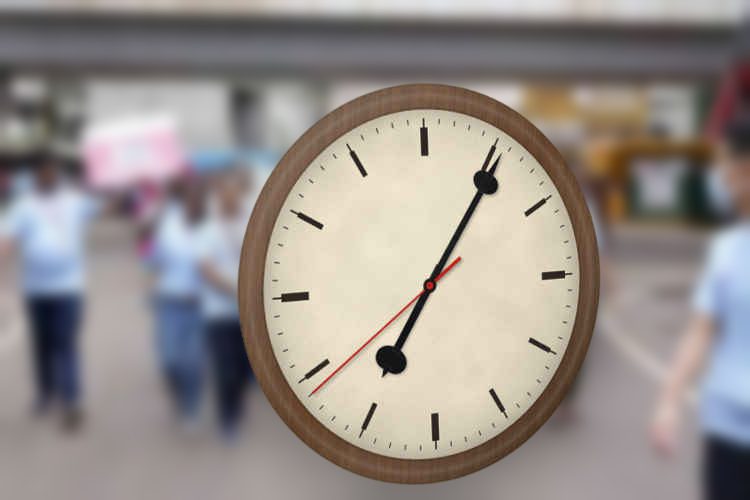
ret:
7:05:39
